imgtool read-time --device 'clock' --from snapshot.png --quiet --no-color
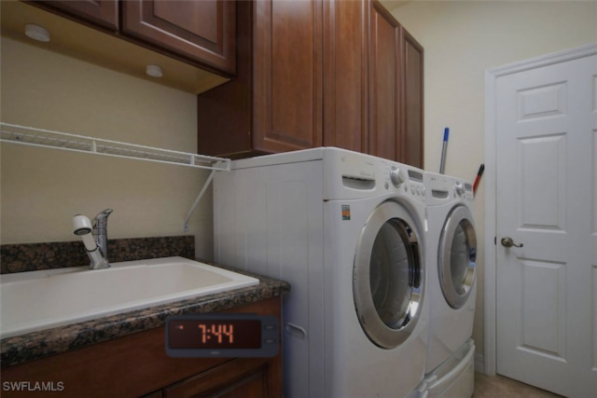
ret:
7:44
